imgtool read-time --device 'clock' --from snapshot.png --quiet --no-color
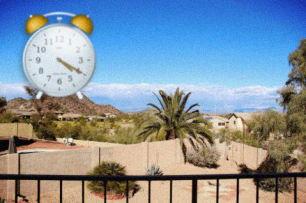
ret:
4:20
